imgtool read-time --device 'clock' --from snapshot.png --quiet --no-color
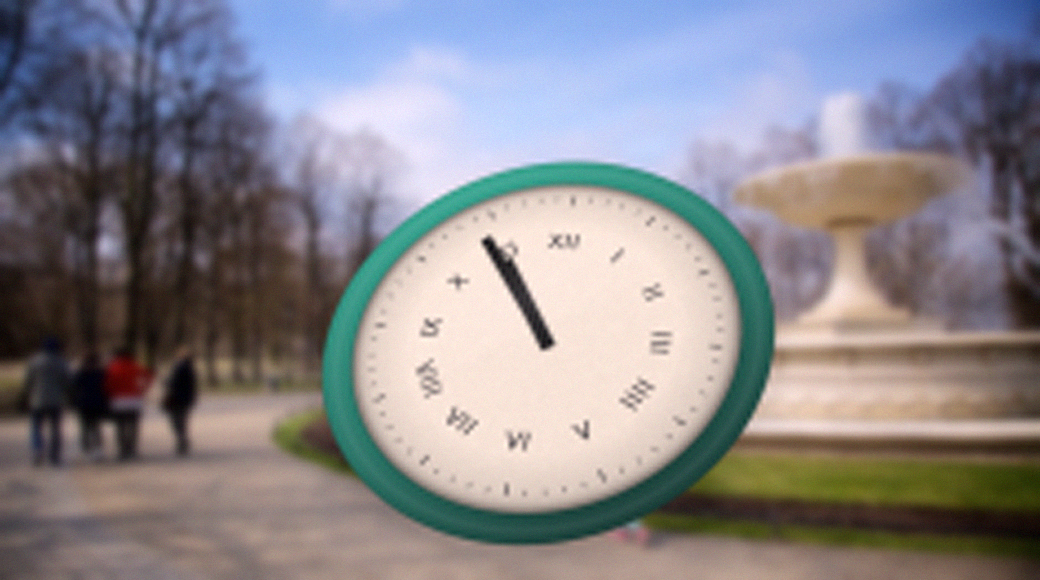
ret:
10:54
